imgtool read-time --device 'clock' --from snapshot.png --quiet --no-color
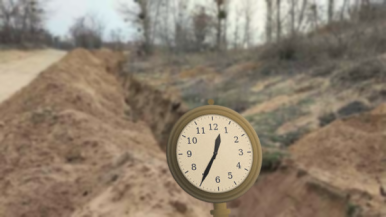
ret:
12:35
